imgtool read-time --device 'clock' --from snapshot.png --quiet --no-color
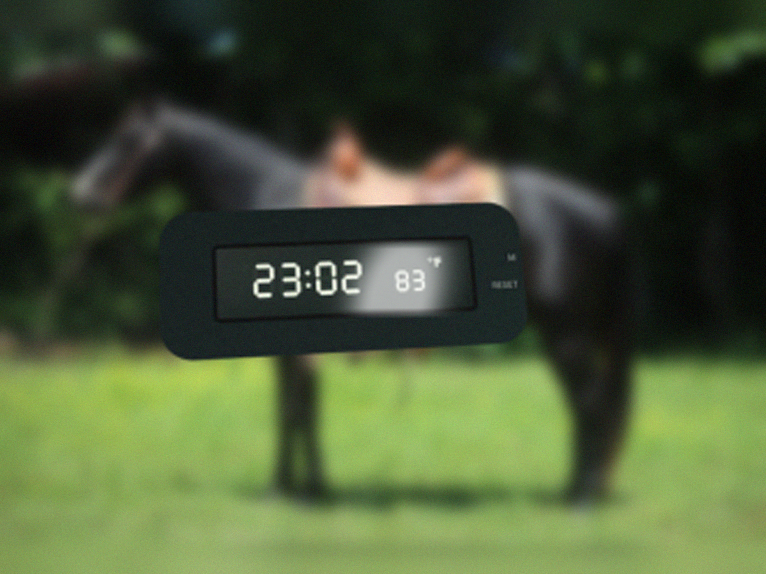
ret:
23:02
